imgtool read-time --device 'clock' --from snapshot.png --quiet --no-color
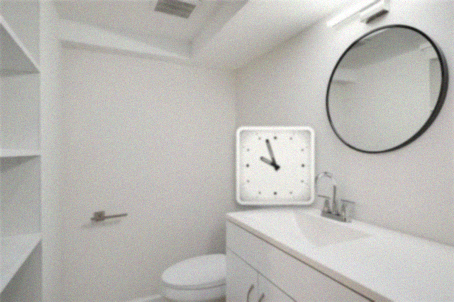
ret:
9:57
